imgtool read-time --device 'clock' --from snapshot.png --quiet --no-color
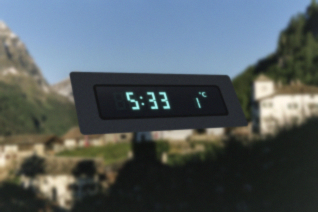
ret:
5:33
